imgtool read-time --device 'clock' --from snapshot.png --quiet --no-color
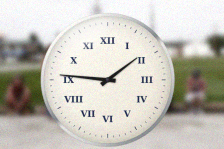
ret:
1:46
